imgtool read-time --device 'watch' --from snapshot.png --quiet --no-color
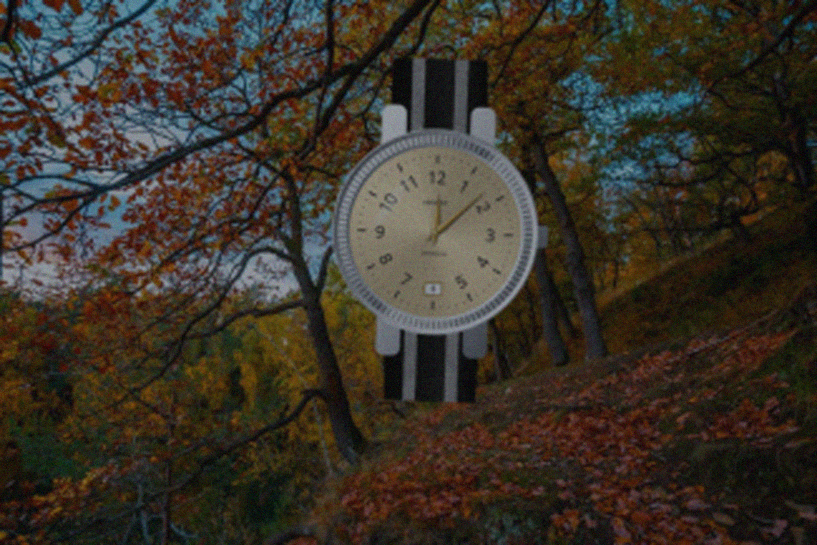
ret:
12:08
